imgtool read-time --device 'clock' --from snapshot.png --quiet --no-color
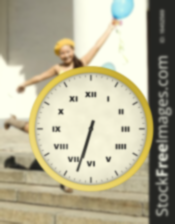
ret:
6:33
